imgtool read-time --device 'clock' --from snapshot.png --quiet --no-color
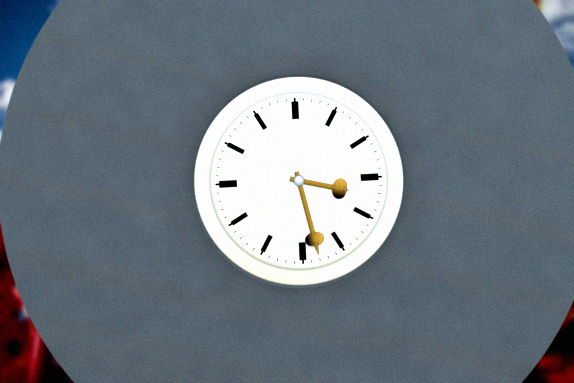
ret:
3:28
